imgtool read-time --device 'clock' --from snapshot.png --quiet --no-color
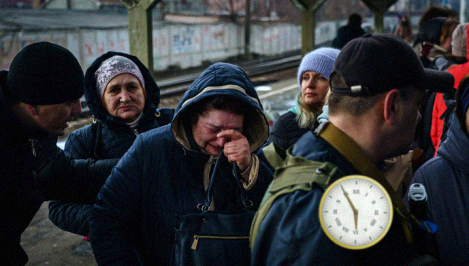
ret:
5:55
